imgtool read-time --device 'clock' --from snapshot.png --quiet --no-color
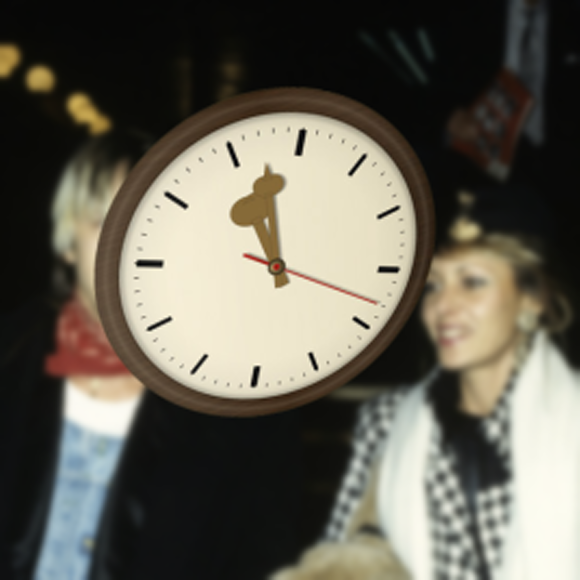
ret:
10:57:18
